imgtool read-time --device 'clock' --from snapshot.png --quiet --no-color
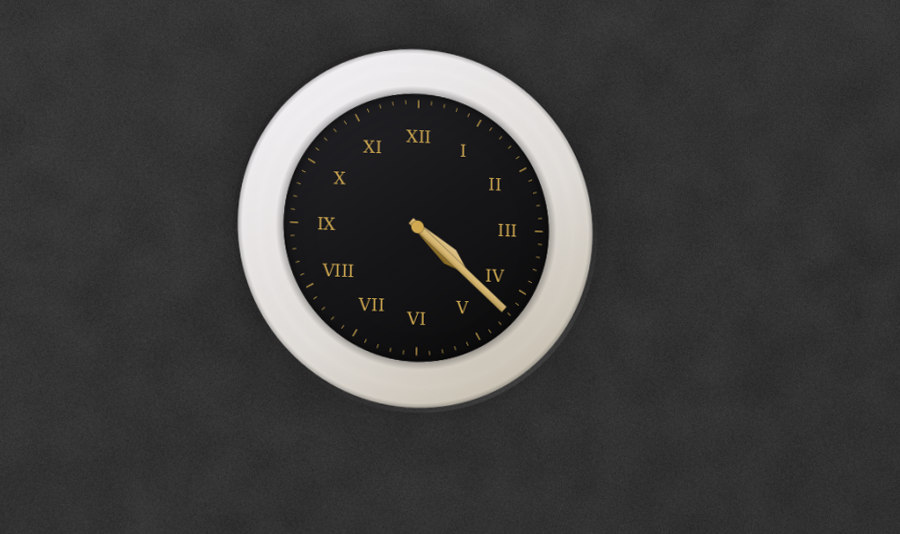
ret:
4:22
